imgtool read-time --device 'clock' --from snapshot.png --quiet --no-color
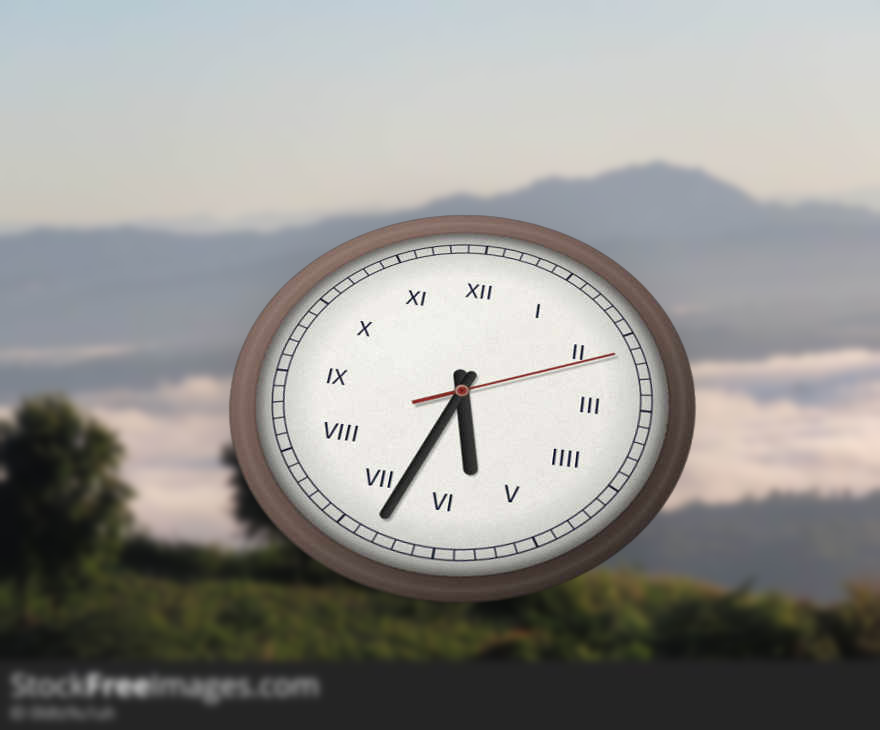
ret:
5:33:11
